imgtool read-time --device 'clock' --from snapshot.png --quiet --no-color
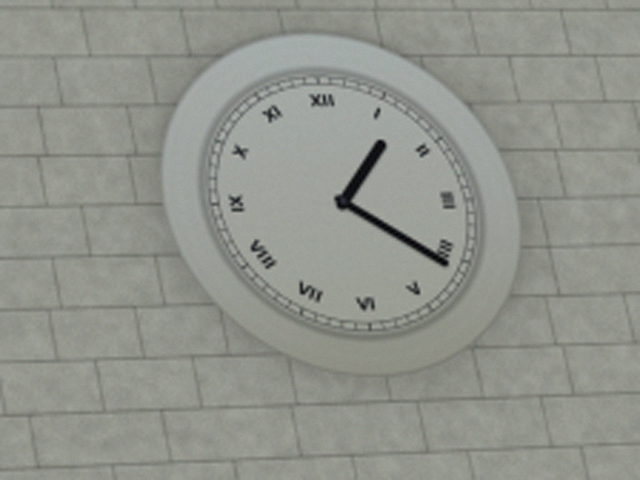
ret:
1:21
